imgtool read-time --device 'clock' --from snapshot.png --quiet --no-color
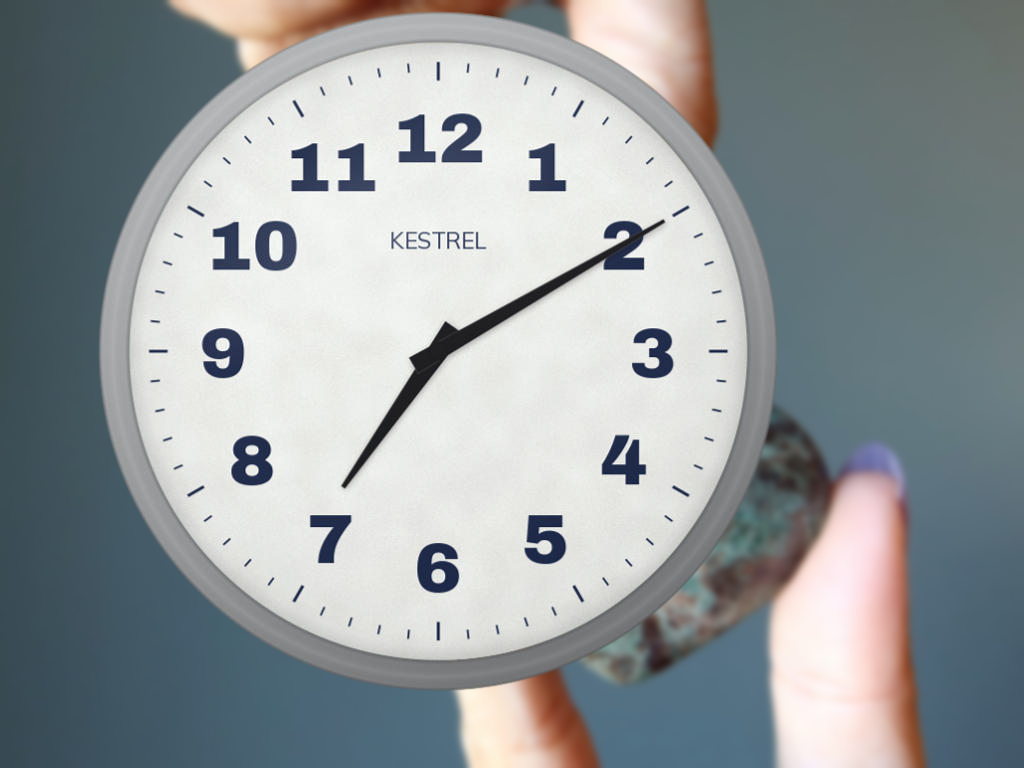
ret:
7:10
